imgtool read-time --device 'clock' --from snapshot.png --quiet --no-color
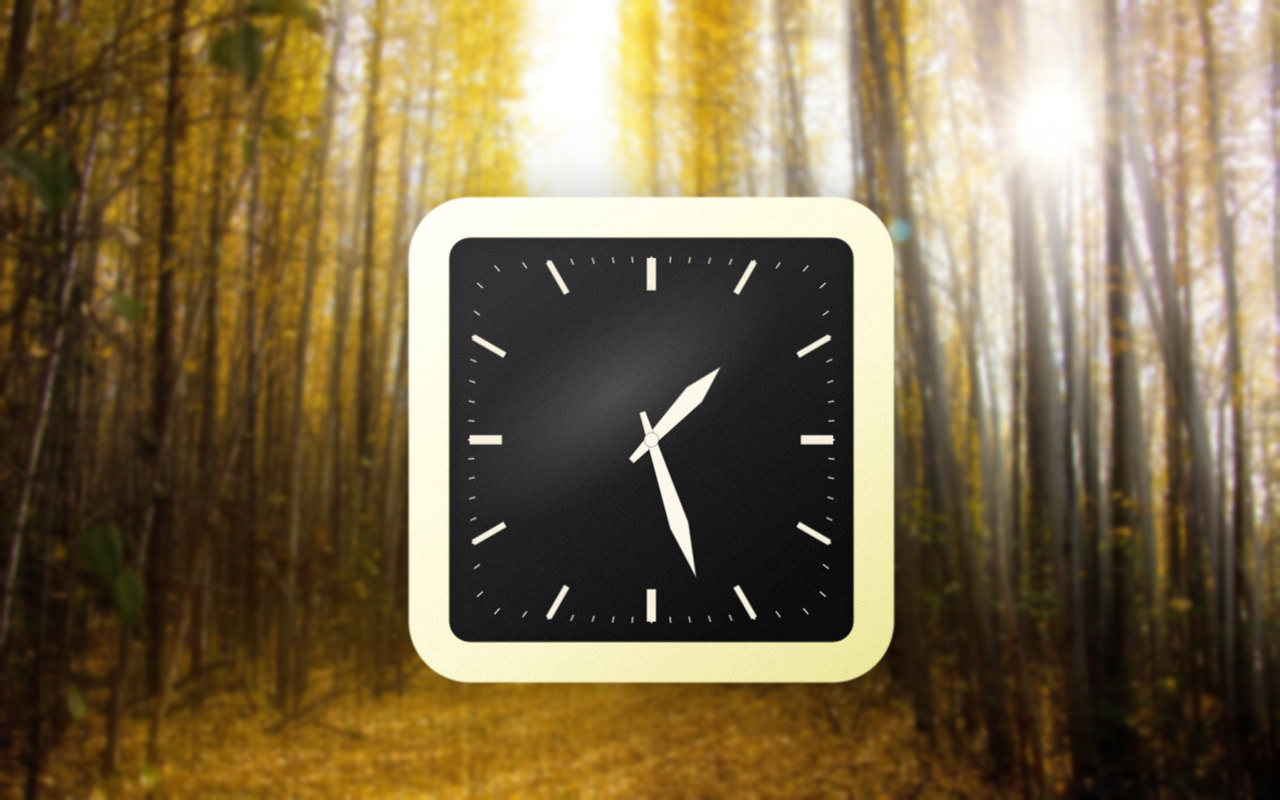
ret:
1:27
